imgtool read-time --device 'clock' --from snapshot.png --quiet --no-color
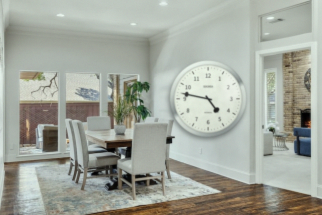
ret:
4:47
